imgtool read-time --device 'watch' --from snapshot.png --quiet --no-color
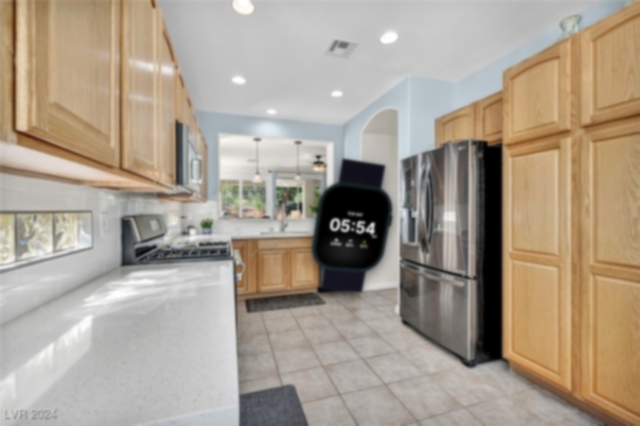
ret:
5:54
